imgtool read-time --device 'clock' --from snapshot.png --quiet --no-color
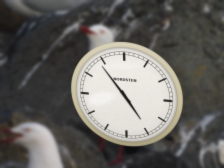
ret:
4:54
